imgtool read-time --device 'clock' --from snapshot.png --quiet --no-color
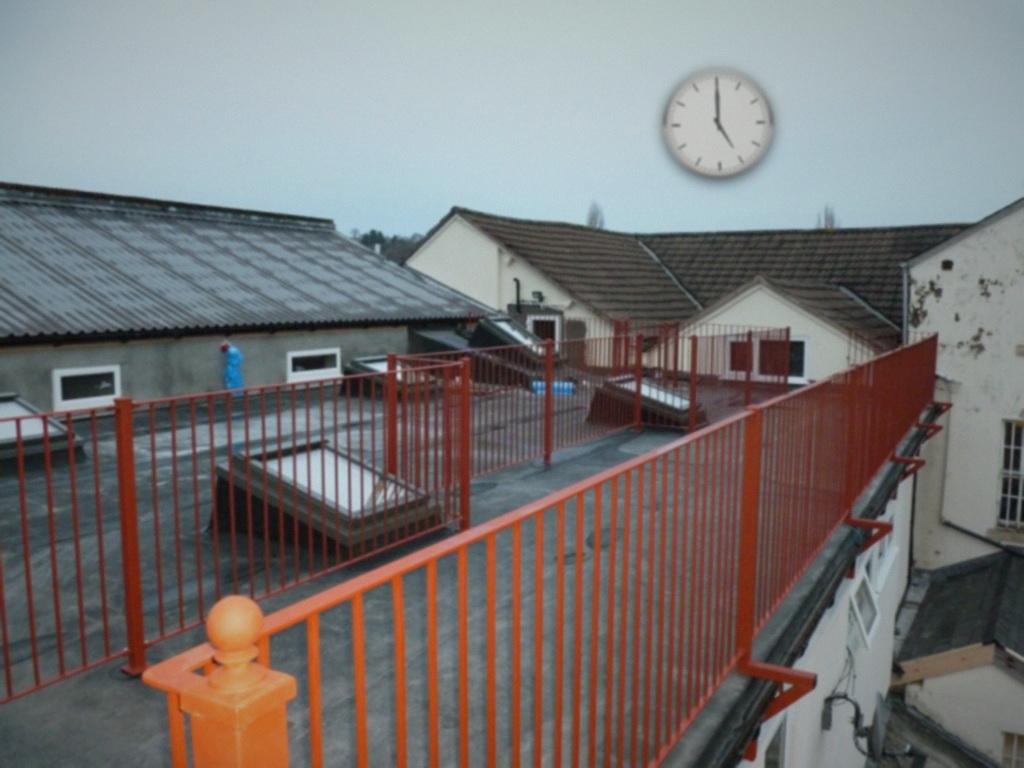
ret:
5:00
